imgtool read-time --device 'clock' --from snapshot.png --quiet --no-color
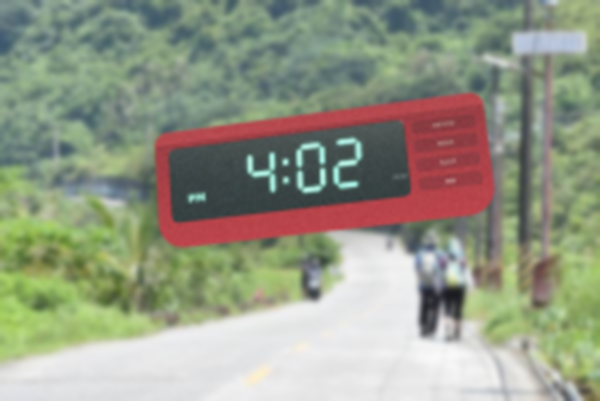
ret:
4:02
